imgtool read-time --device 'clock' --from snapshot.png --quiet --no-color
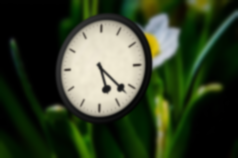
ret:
5:22
